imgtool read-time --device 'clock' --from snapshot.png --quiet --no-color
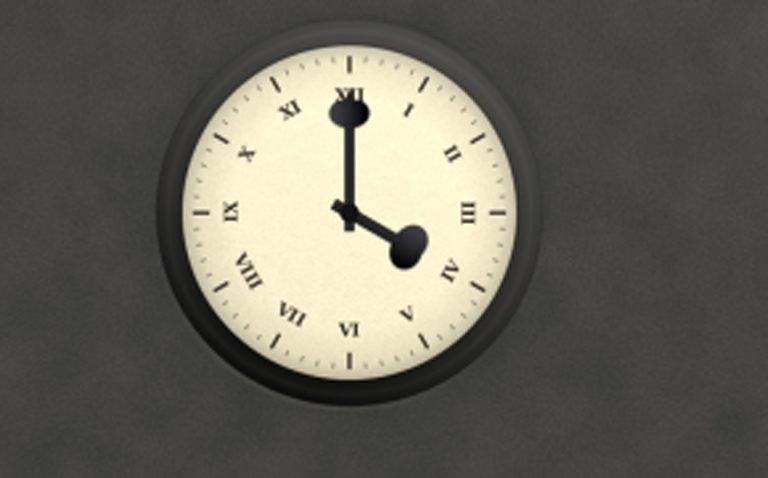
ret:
4:00
